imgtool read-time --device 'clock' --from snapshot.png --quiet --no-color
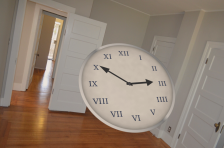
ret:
2:51
